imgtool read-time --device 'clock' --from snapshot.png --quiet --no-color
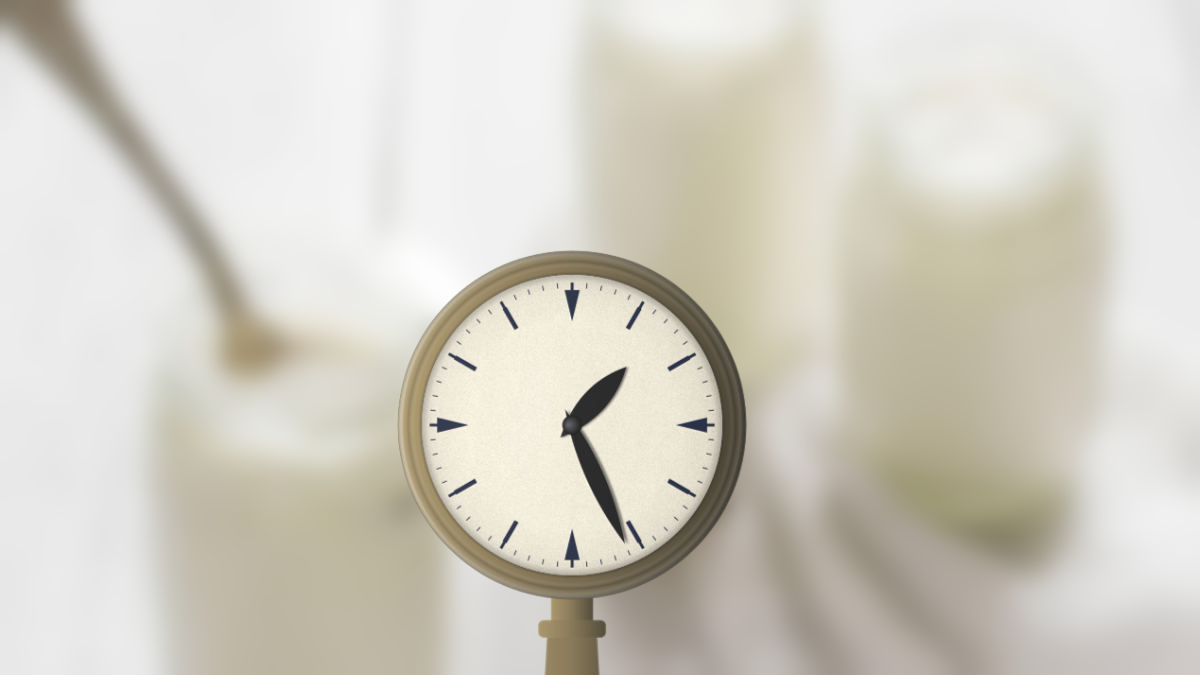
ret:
1:26
